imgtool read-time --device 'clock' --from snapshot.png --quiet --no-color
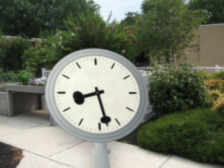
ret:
8:28
